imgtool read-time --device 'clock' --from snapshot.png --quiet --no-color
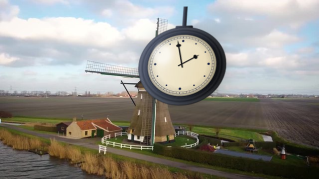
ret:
1:58
